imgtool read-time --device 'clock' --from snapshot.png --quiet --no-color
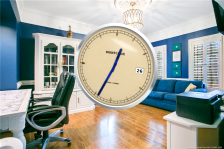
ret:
12:34
